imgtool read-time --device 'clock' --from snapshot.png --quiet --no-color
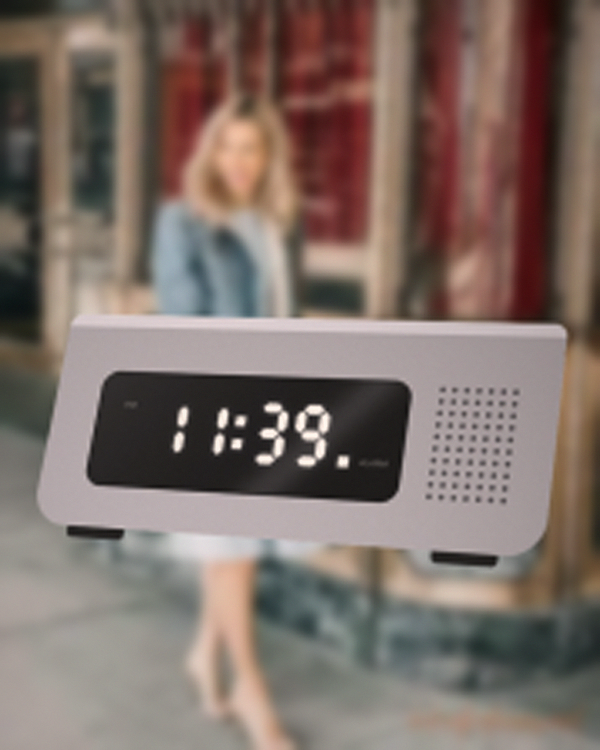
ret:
11:39
